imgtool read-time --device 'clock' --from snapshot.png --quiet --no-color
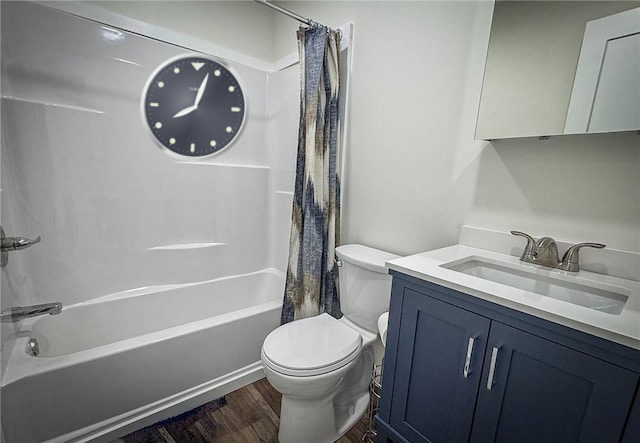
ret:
8:03
